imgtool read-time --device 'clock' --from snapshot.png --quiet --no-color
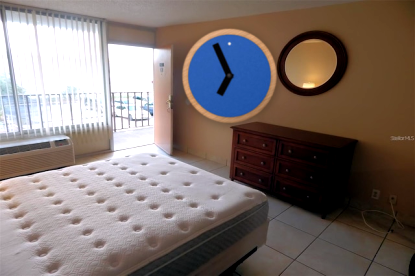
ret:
6:56
